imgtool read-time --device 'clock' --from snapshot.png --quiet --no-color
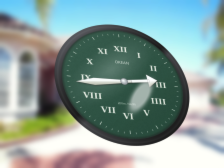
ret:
2:44
